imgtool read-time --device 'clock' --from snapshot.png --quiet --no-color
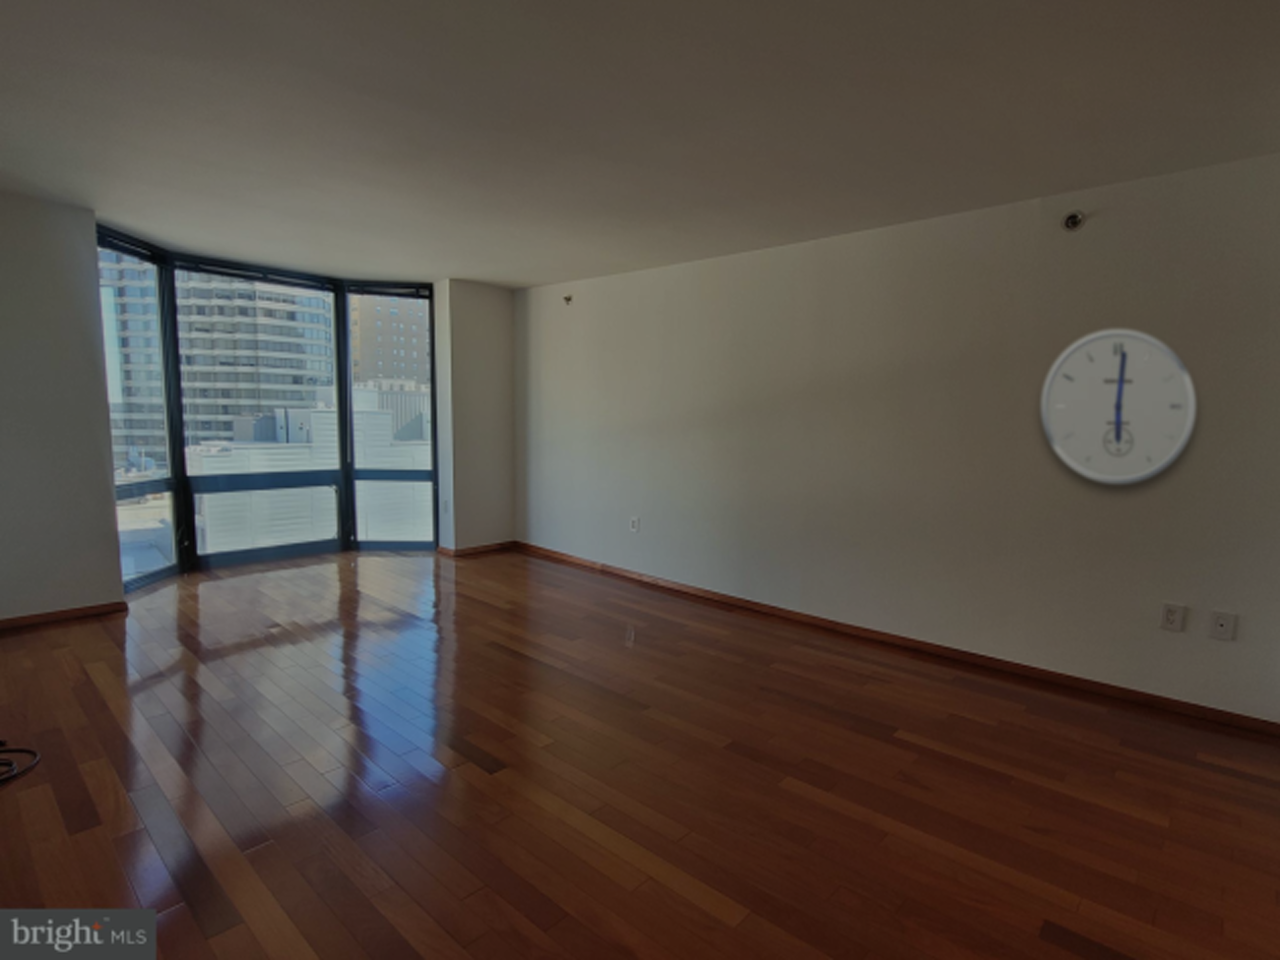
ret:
6:01
